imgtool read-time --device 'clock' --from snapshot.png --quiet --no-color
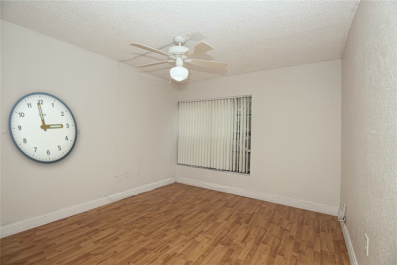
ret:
2:59
